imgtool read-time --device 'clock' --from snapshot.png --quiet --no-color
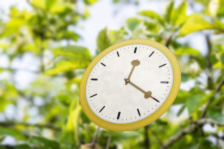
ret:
12:20
